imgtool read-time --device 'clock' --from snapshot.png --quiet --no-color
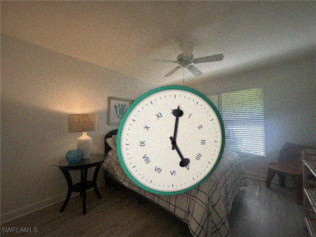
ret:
5:01
